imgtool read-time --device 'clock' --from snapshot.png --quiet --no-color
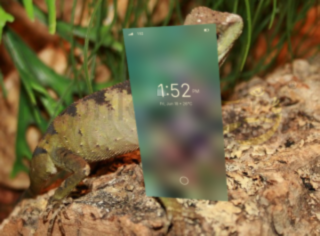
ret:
1:52
